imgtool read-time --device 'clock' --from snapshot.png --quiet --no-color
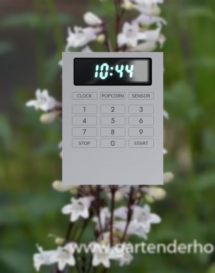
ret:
10:44
